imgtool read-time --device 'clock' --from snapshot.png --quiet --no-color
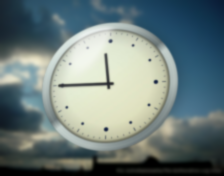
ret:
11:45
